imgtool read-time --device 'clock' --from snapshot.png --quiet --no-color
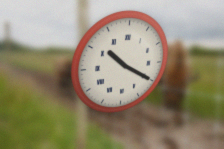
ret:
10:20
